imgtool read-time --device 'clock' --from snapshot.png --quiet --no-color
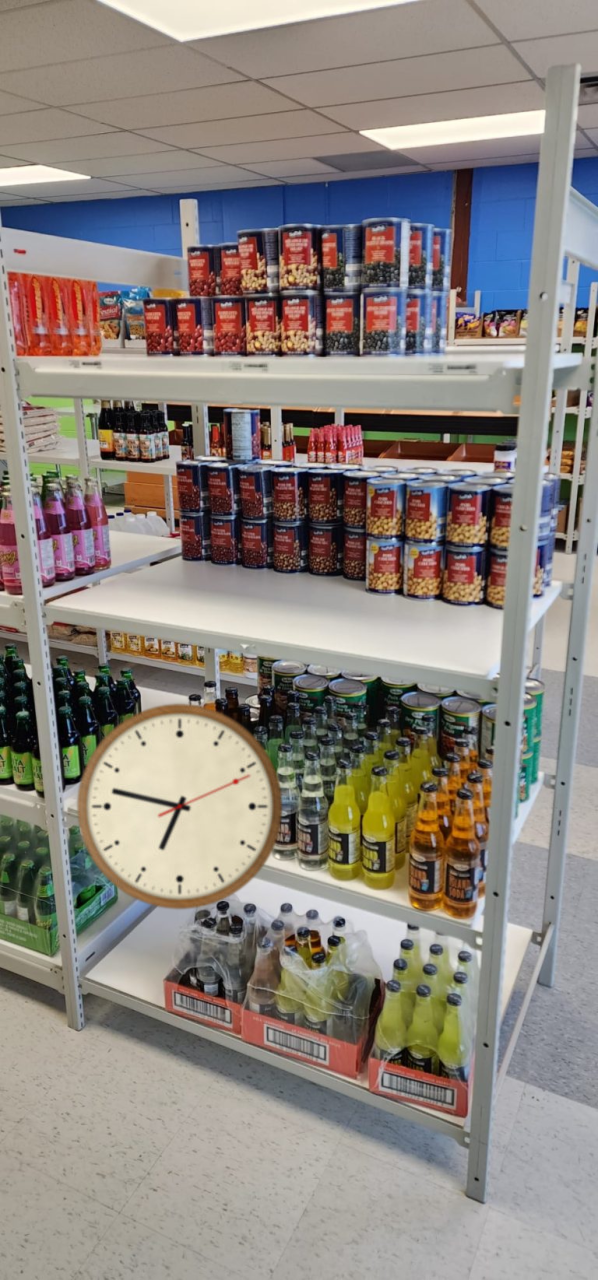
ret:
6:47:11
